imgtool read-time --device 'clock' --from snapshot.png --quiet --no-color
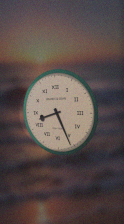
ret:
8:26
